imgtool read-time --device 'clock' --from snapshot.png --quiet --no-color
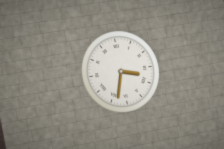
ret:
3:33
